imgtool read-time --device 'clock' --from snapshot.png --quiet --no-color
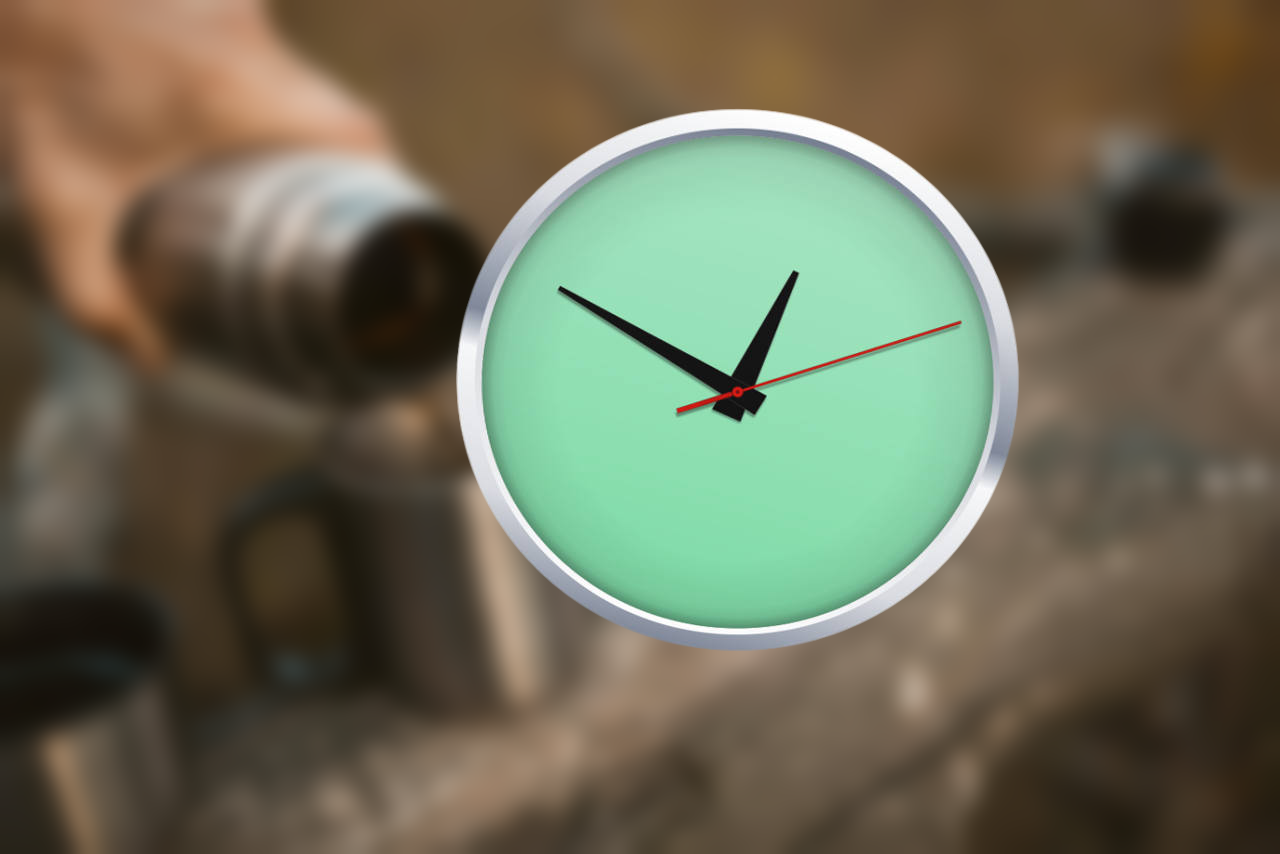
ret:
12:50:12
